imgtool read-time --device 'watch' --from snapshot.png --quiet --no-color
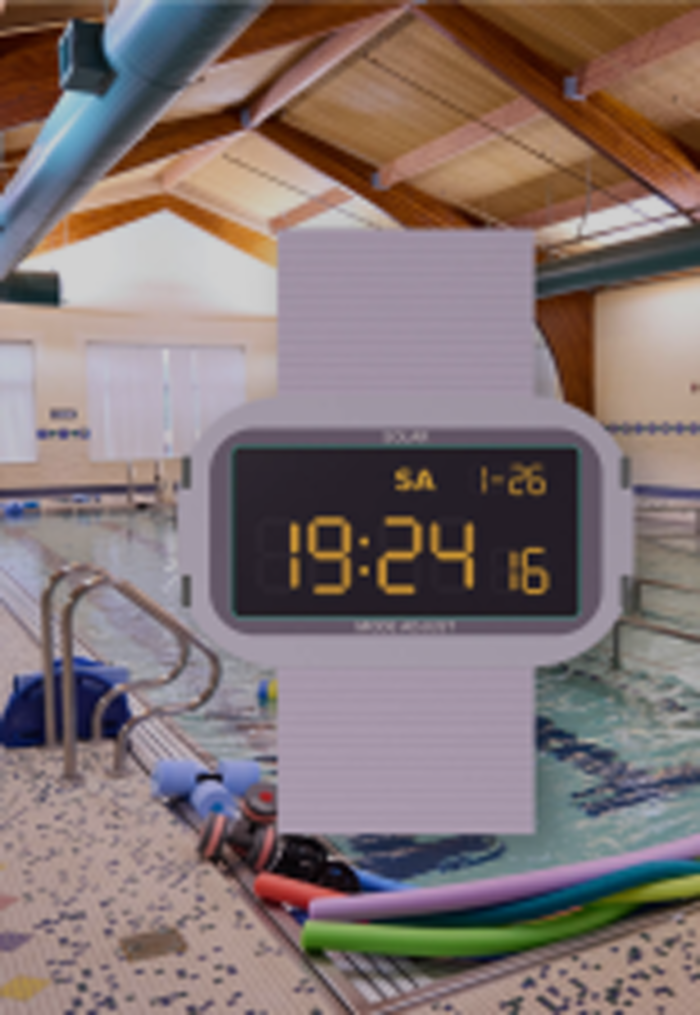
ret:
19:24:16
